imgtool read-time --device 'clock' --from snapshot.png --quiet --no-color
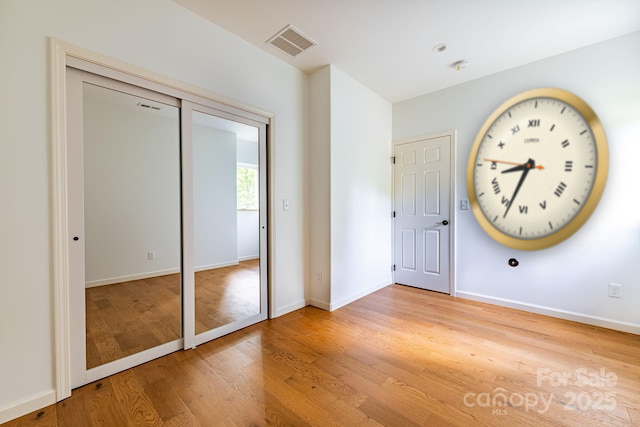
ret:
8:33:46
